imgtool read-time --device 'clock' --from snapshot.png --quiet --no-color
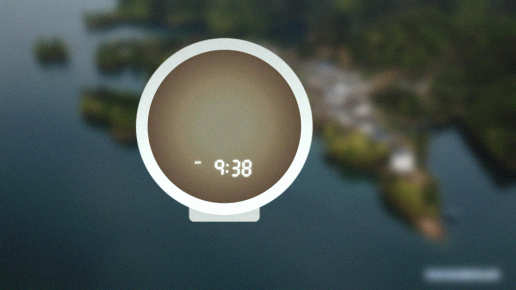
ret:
9:38
